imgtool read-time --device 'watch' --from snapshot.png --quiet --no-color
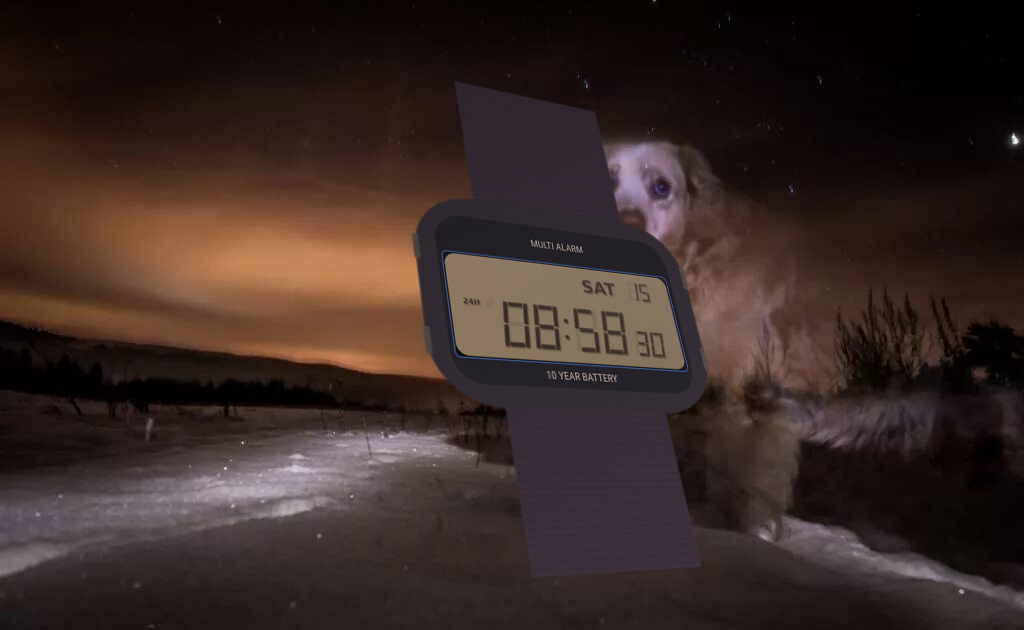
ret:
8:58:30
